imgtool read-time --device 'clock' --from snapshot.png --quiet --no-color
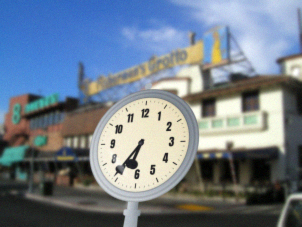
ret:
6:36
